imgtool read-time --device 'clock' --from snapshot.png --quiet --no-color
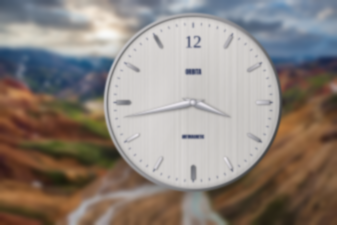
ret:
3:43
